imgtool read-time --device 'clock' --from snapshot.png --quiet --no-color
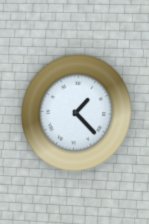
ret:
1:22
